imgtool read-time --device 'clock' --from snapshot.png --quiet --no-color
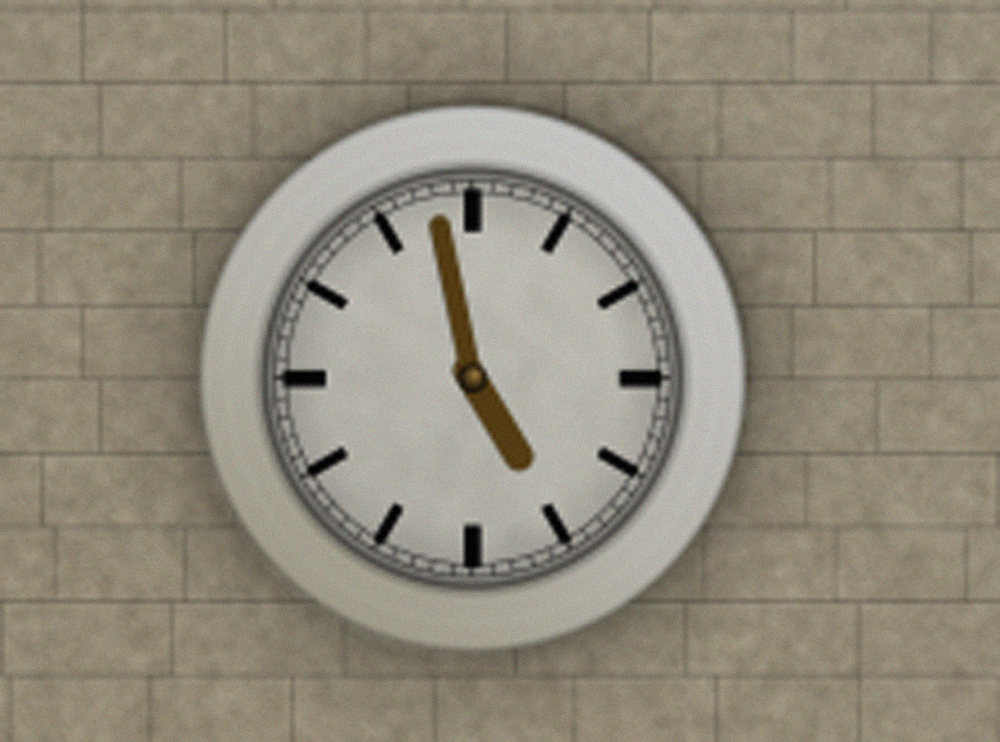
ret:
4:58
